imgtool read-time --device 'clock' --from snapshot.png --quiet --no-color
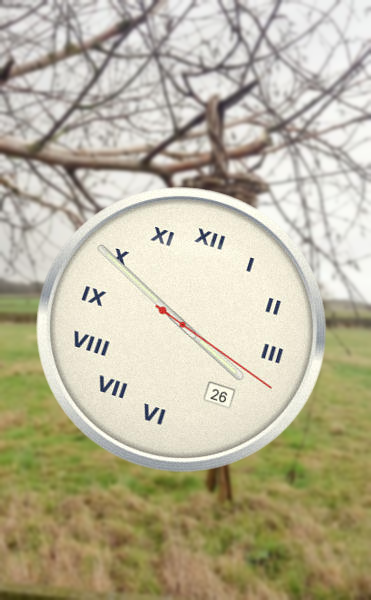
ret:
3:49:18
